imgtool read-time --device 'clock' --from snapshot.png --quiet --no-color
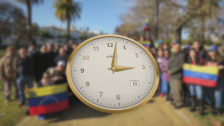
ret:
3:02
